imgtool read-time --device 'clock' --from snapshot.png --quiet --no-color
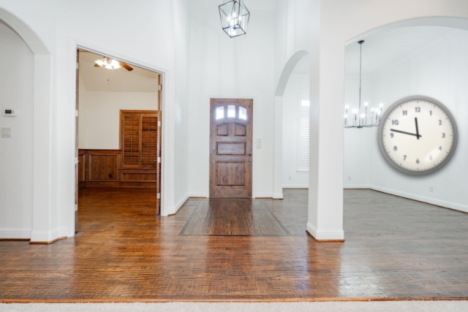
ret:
11:47
